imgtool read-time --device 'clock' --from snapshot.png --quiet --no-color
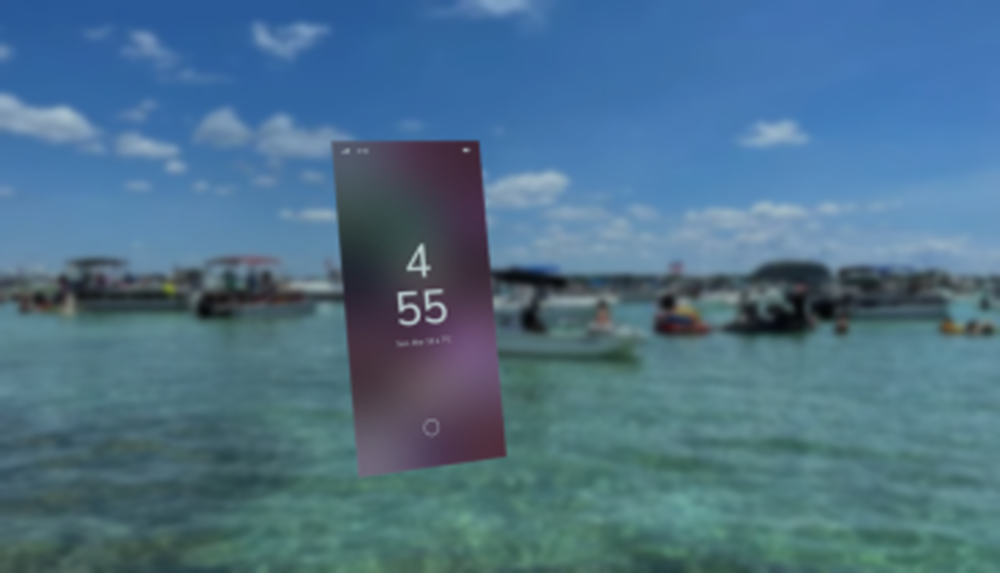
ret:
4:55
